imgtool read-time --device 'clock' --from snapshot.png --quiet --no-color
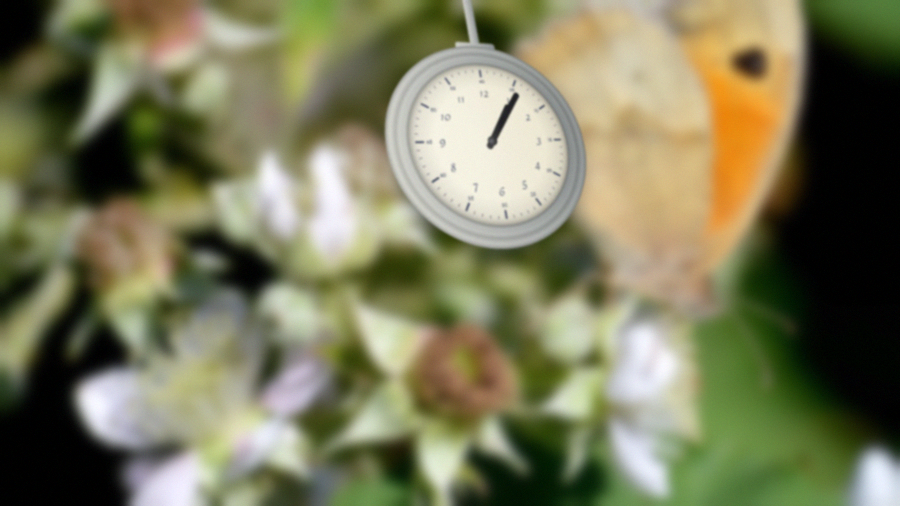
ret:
1:06
